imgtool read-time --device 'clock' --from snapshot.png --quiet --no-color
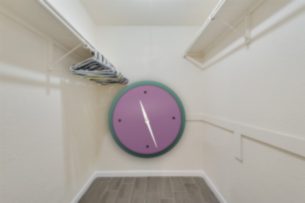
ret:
11:27
